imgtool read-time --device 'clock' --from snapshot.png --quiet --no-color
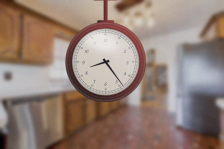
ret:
8:24
